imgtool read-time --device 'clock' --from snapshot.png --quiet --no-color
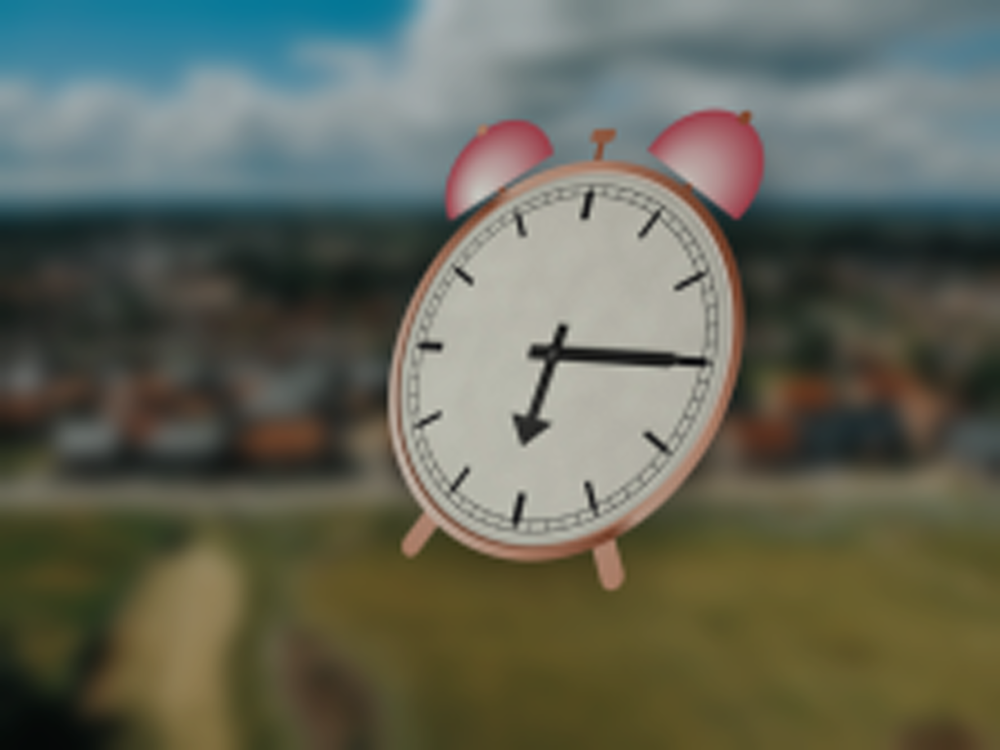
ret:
6:15
